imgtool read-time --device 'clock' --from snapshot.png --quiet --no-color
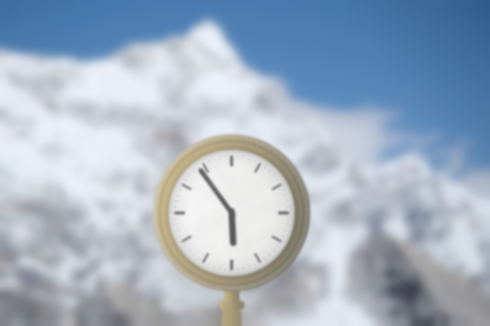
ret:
5:54
